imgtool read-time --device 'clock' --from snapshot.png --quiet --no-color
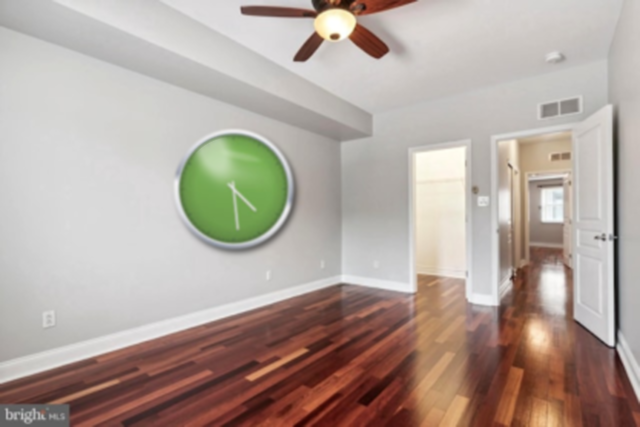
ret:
4:29
